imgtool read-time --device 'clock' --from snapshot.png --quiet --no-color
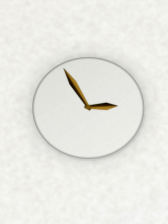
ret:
2:55
